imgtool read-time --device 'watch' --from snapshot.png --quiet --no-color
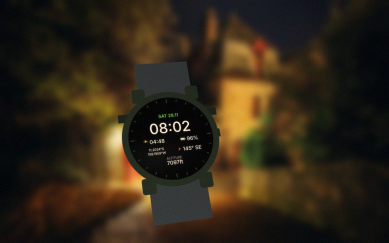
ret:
8:02
